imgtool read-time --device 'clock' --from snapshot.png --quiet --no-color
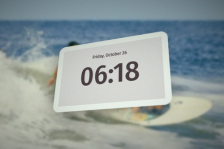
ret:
6:18
